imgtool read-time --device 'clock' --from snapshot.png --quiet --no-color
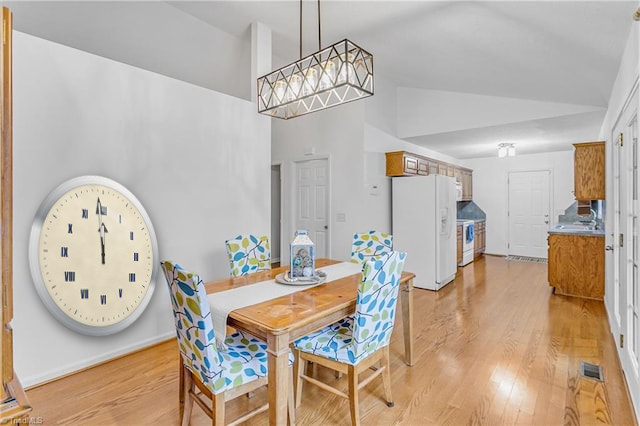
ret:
11:59
